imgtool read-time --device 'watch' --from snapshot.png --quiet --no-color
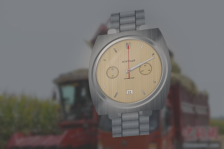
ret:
2:11
